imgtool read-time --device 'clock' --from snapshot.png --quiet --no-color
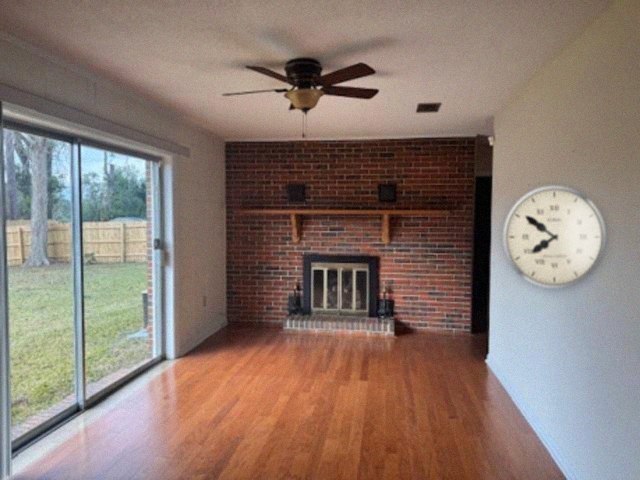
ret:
7:51
